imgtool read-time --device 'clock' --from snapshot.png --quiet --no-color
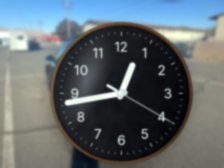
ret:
12:43:20
